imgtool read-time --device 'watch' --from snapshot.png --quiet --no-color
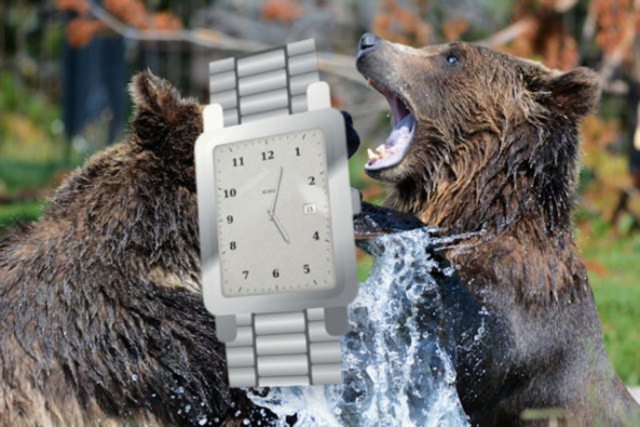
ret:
5:03
